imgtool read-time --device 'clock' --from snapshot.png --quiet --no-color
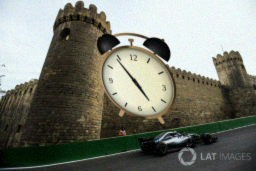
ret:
4:54
